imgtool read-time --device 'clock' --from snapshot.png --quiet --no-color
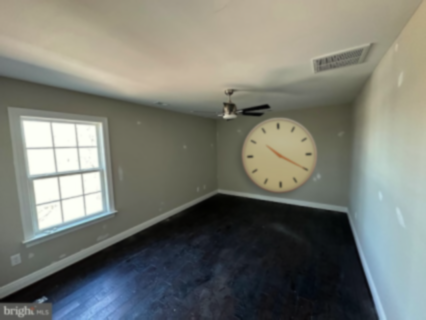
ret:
10:20
